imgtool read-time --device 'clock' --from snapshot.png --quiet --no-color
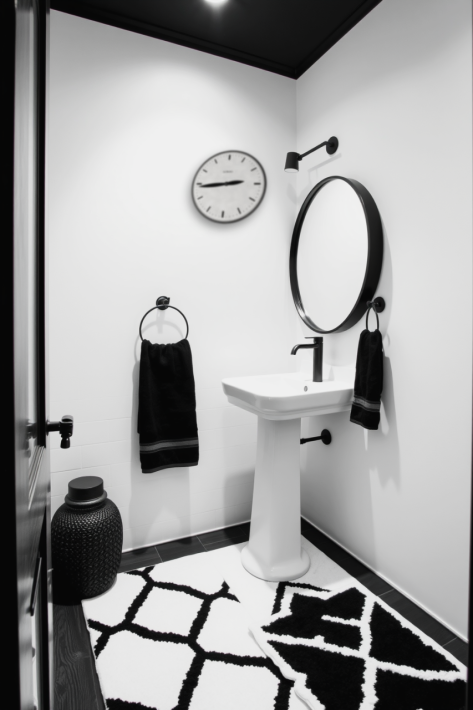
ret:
2:44
